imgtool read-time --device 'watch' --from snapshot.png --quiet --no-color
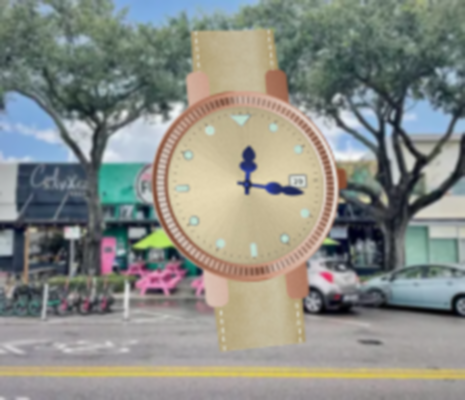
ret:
12:17
